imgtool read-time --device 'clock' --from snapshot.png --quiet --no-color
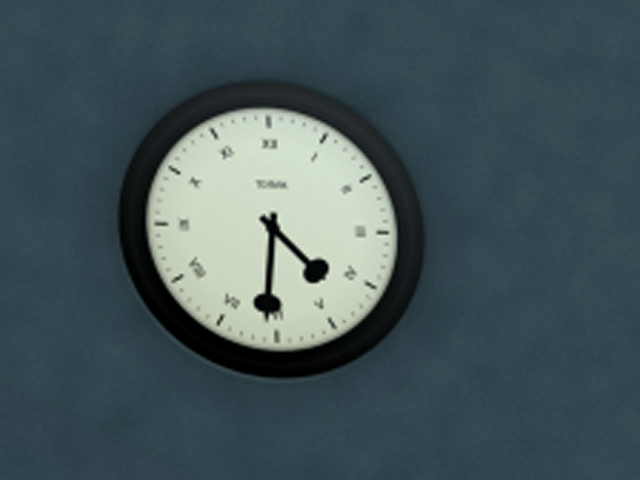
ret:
4:31
